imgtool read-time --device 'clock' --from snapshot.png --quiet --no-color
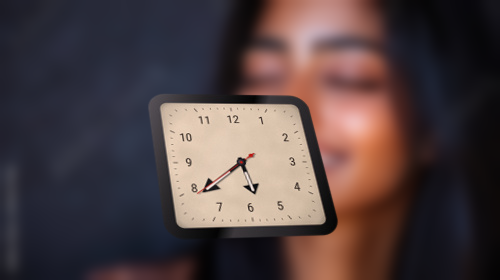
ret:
5:38:39
